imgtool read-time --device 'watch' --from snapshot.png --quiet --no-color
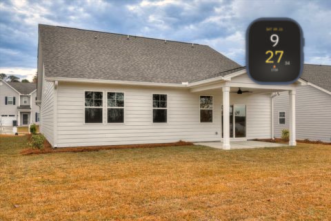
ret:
9:27
